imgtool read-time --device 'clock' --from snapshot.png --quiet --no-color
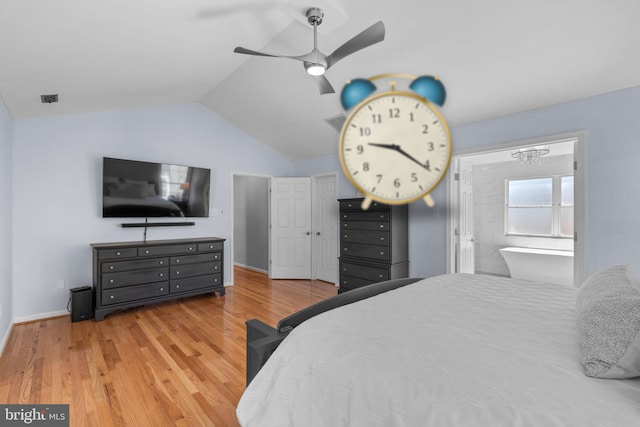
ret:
9:21
